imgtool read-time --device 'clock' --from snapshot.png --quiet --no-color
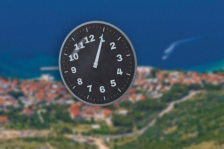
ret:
1:05
